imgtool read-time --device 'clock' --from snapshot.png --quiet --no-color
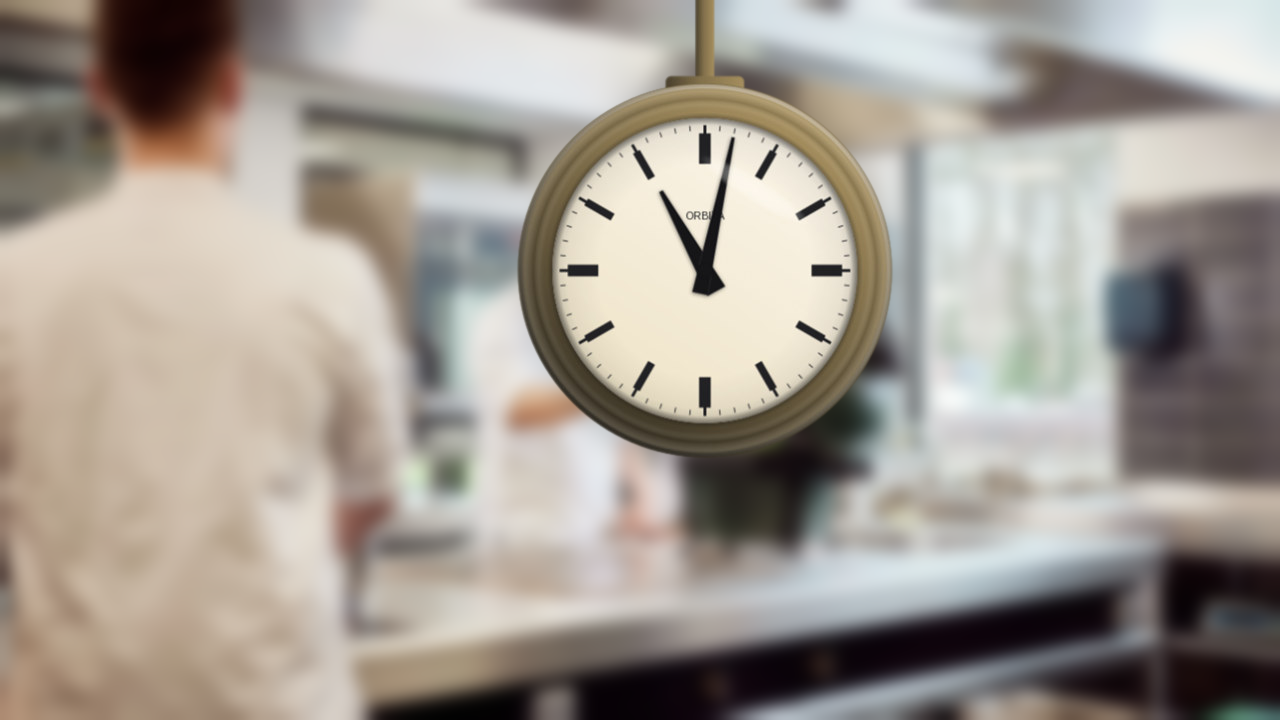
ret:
11:02
